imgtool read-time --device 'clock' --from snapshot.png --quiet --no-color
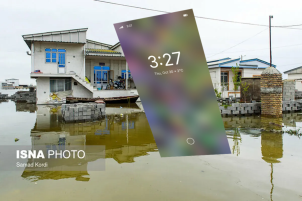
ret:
3:27
